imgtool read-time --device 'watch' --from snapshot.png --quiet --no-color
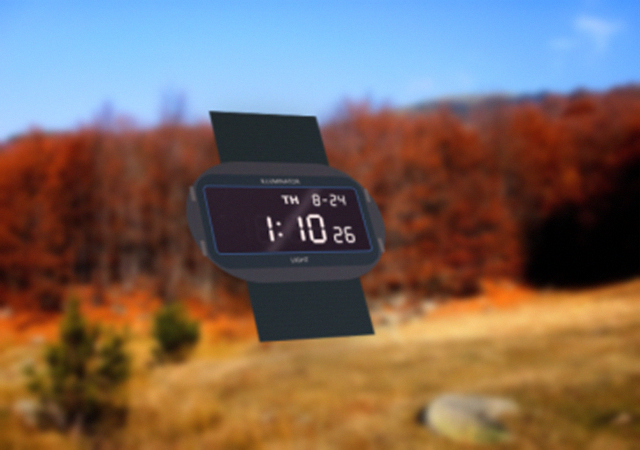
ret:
1:10:26
